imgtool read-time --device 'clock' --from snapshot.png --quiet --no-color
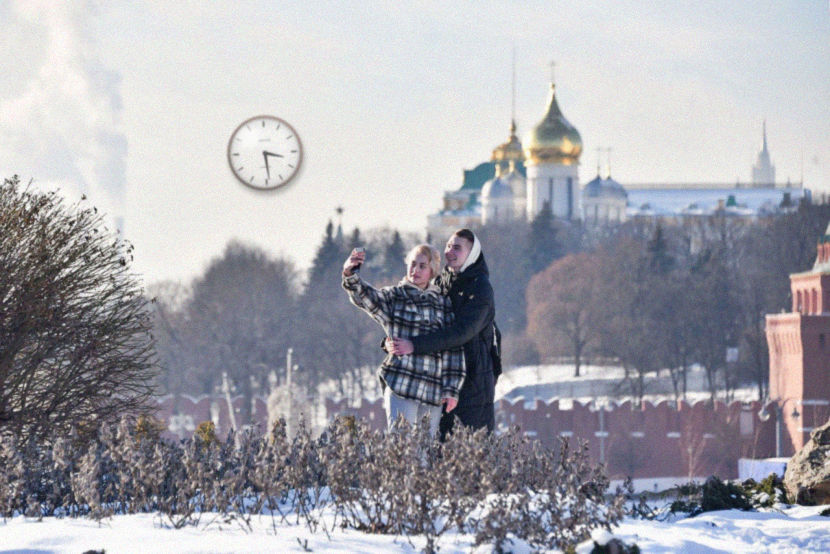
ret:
3:29
